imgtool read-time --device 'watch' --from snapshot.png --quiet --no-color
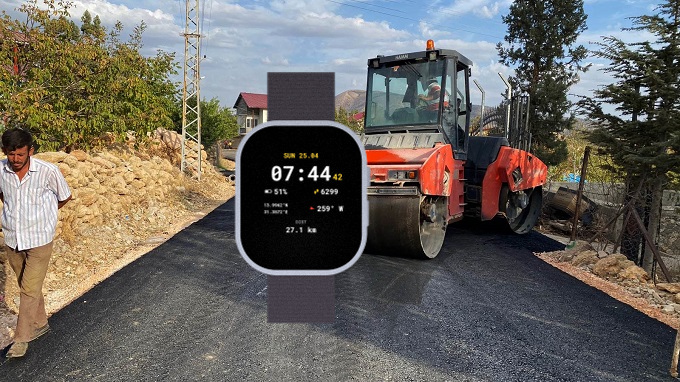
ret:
7:44:42
